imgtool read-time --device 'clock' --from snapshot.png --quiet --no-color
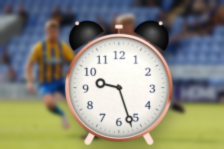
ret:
9:27
